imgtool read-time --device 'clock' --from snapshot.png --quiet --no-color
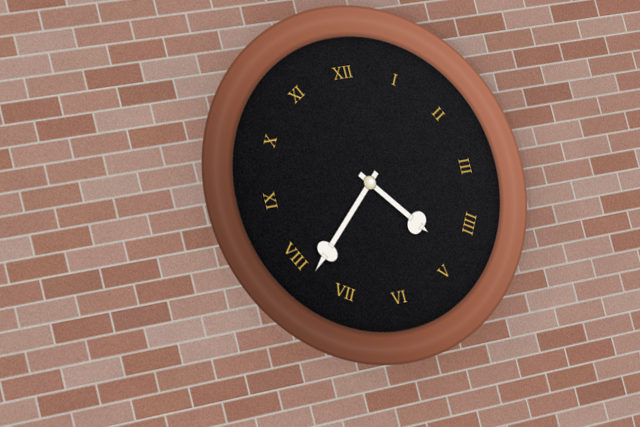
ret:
4:38
